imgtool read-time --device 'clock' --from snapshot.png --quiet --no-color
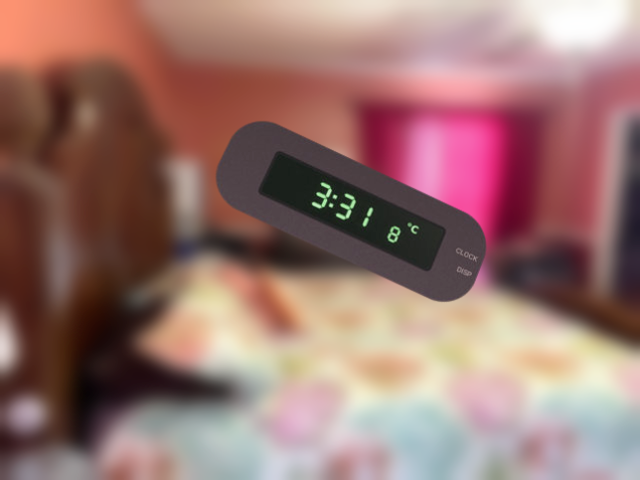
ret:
3:31
